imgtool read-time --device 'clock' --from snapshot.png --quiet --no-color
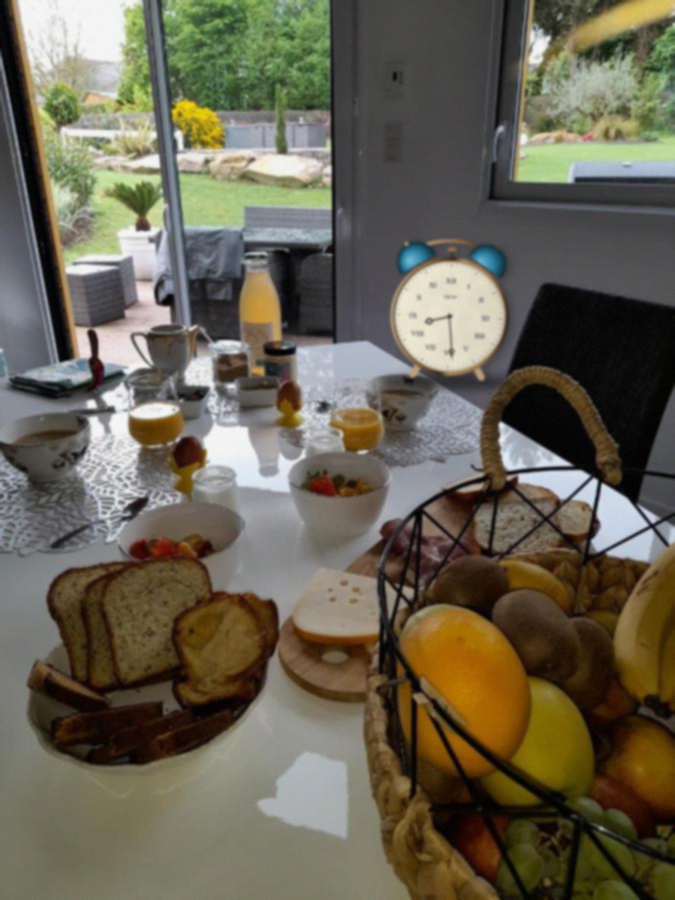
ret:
8:29
